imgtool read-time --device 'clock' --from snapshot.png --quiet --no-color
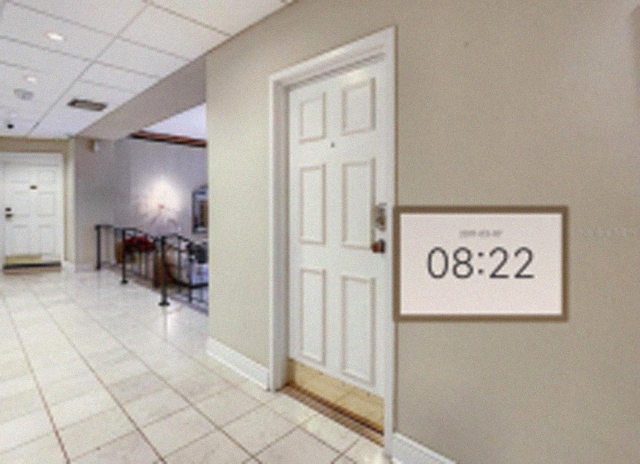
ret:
8:22
